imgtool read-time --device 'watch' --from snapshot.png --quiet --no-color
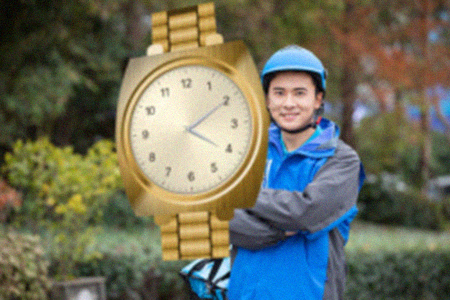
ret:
4:10
